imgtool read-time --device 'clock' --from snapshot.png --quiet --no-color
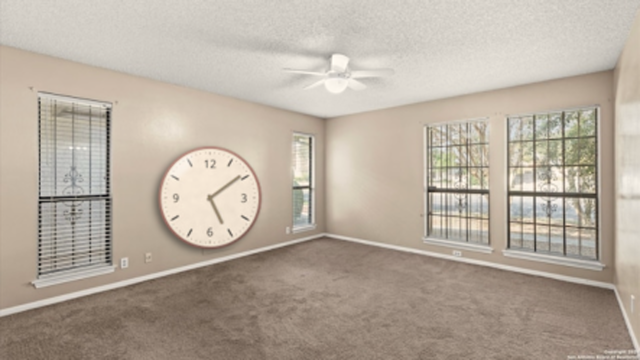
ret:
5:09
